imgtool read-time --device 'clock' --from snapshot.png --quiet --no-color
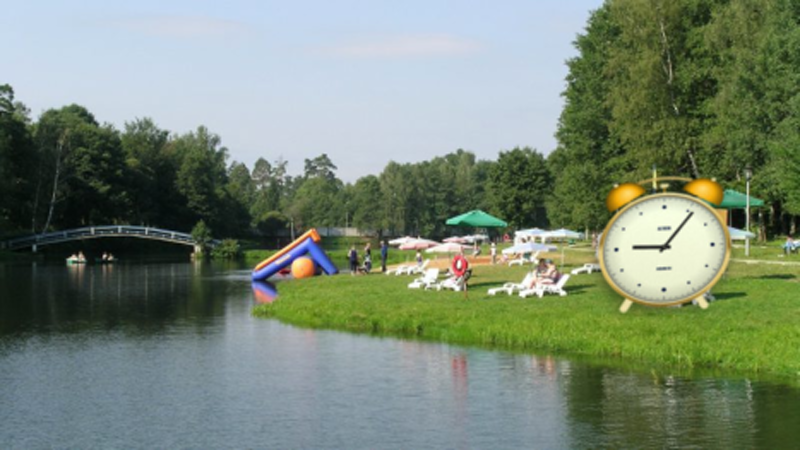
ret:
9:06
